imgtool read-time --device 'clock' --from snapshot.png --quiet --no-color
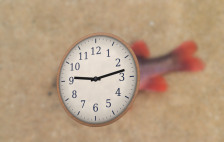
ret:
9:13
